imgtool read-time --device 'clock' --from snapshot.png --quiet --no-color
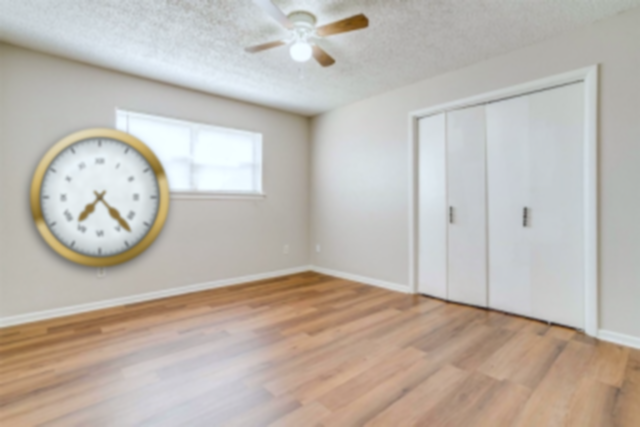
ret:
7:23
